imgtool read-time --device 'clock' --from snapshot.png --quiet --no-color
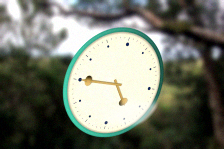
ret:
4:45
